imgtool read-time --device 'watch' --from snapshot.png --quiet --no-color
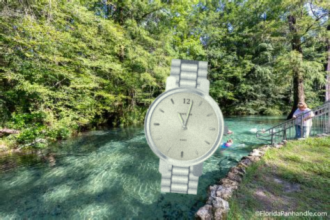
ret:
11:02
